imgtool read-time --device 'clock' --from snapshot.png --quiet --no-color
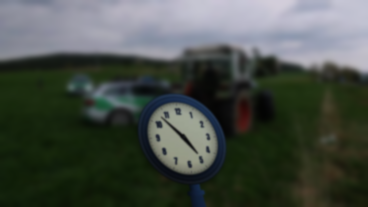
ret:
4:53
